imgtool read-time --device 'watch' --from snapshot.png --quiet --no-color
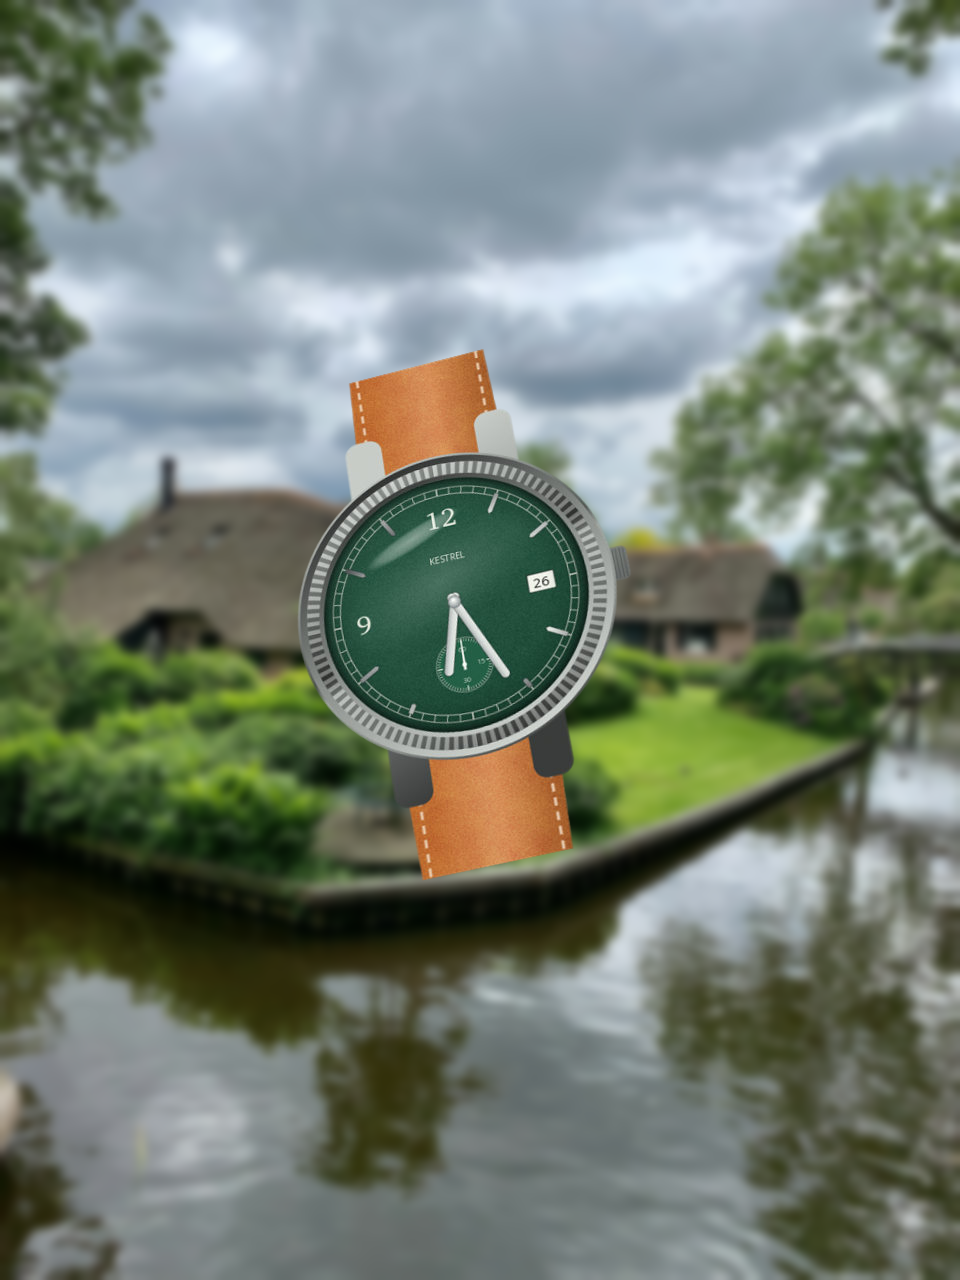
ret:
6:26
